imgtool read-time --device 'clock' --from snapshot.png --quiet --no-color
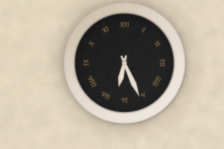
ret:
6:26
